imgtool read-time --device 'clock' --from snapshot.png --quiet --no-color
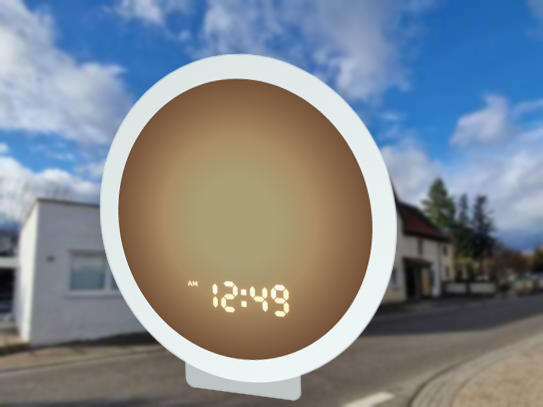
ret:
12:49
